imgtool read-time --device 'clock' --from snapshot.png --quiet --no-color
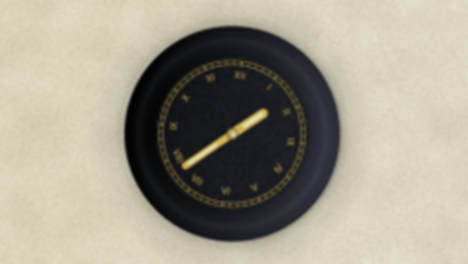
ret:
1:38
